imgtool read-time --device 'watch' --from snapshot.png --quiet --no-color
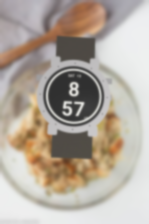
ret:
8:57
